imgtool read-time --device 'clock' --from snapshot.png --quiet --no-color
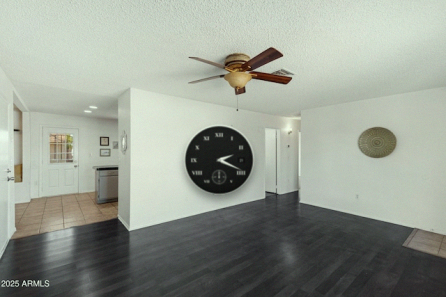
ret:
2:19
